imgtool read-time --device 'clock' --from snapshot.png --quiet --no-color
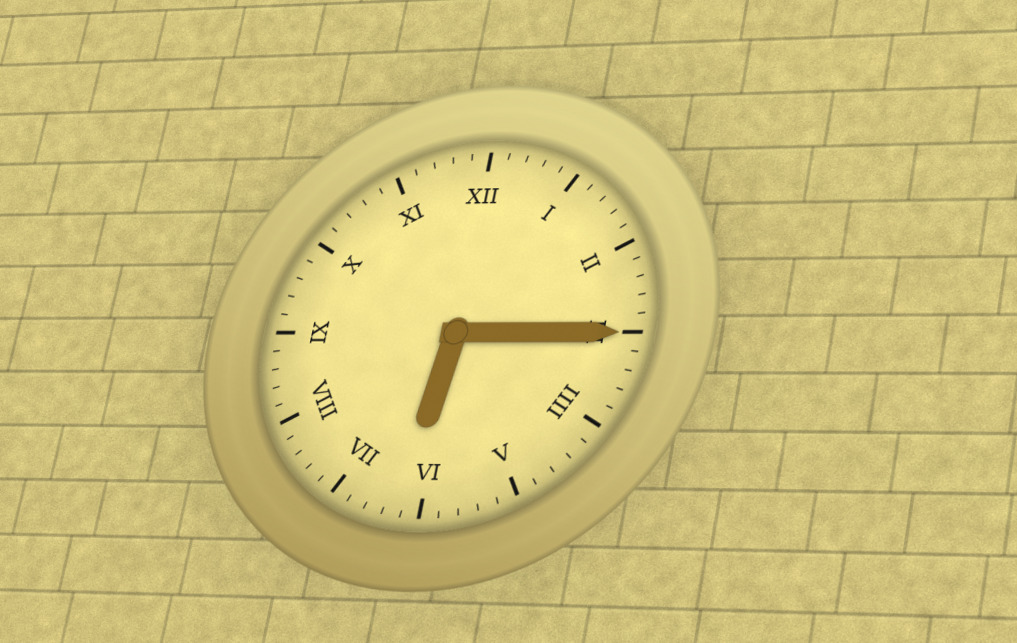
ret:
6:15
